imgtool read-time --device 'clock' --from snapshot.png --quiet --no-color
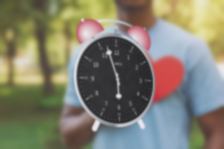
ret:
5:57
